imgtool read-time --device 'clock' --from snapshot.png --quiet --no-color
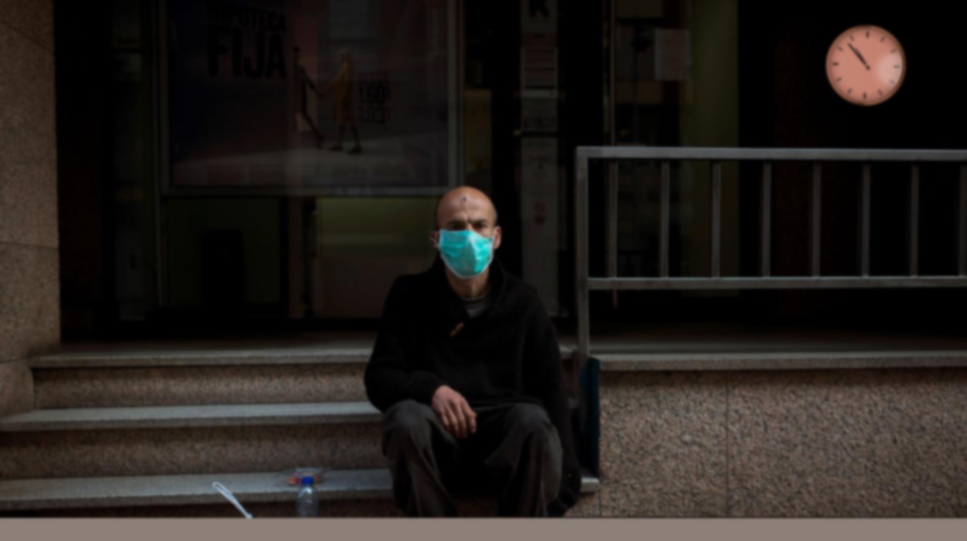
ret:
10:53
